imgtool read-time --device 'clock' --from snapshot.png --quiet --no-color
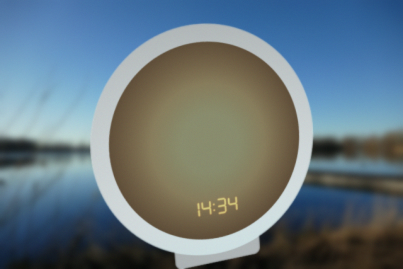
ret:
14:34
